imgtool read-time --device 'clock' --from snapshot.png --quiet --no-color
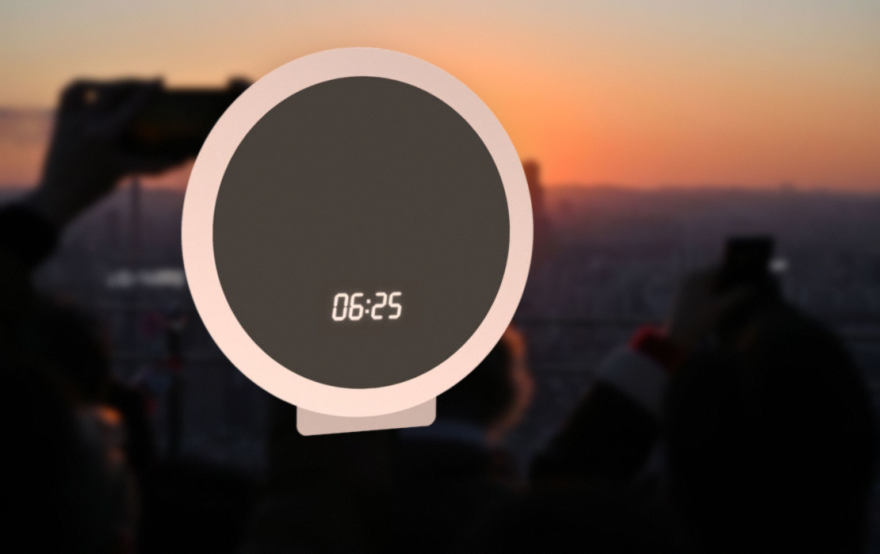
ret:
6:25
